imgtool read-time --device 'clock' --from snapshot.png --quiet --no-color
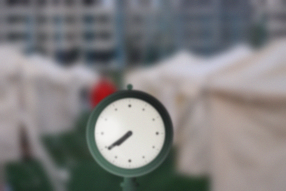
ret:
7:39
